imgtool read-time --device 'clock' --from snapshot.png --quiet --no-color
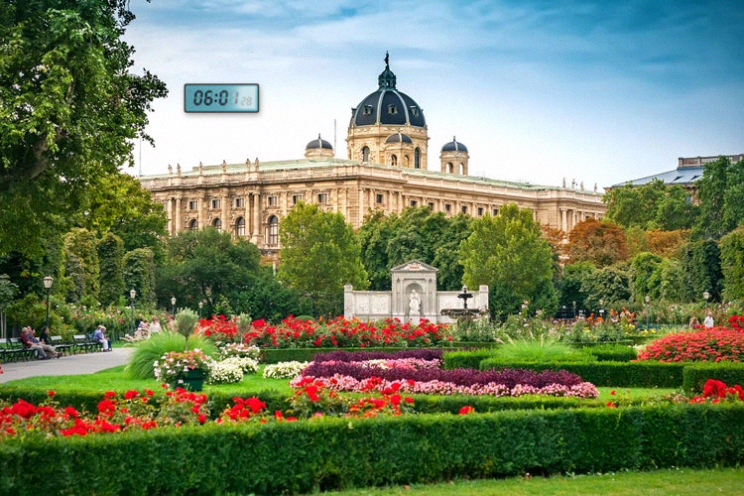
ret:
6:01:28
